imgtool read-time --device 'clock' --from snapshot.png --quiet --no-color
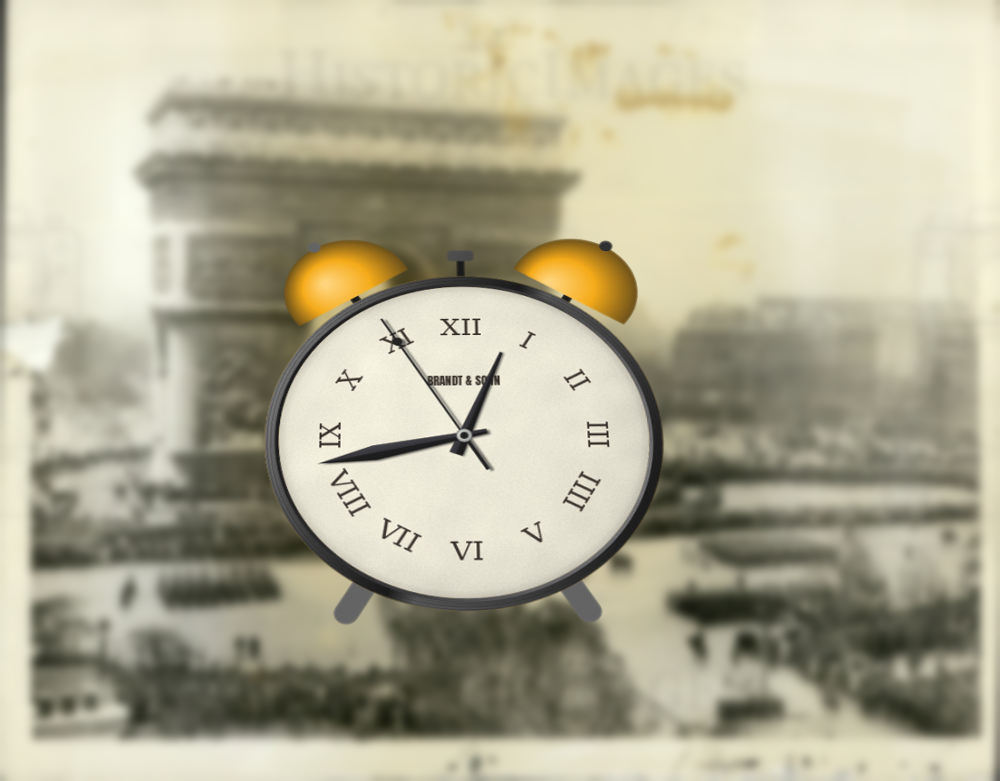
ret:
12:42:55
